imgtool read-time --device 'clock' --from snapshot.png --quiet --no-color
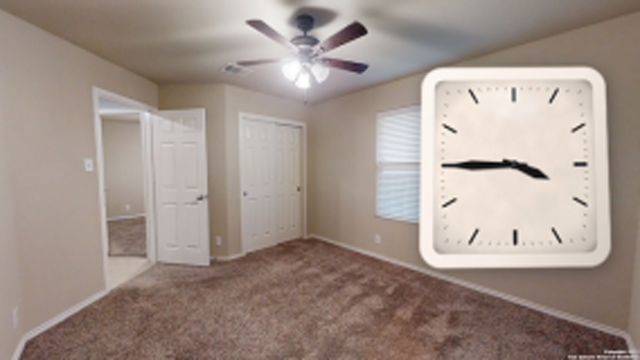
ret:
3:45
